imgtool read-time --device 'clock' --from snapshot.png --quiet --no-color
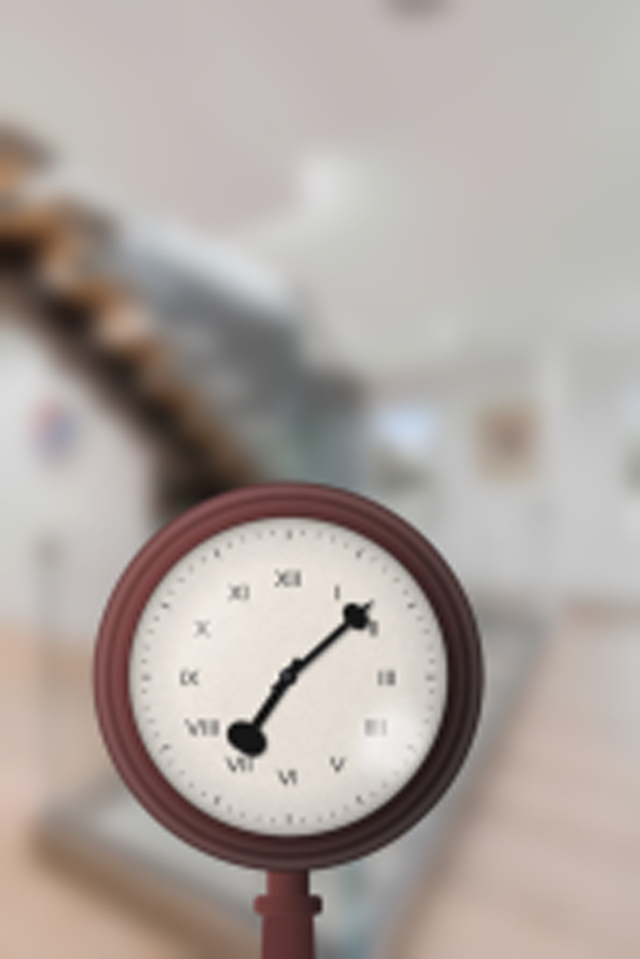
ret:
7:08
